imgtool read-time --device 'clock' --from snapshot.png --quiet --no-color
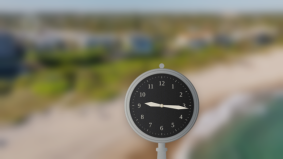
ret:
9:16
